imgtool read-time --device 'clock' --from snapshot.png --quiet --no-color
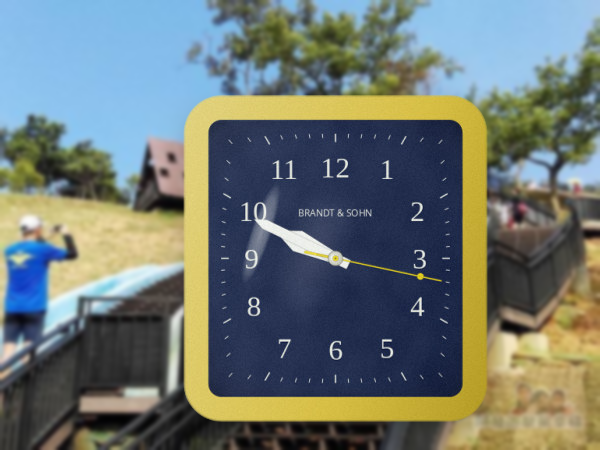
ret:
9:49:17
